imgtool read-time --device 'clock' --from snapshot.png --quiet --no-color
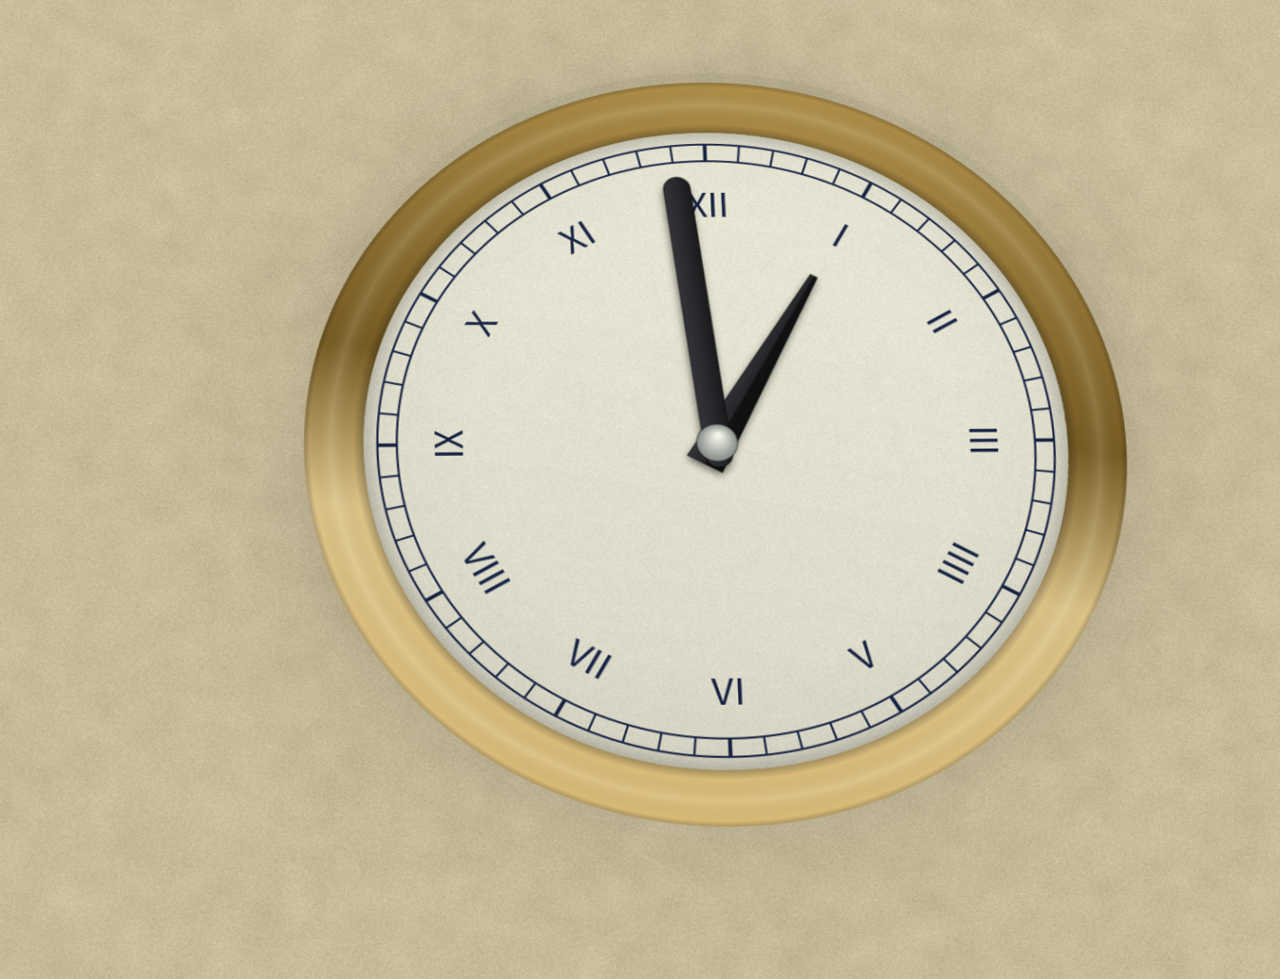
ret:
12:59
